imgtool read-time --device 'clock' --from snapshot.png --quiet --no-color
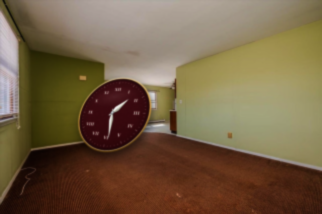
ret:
1:29
